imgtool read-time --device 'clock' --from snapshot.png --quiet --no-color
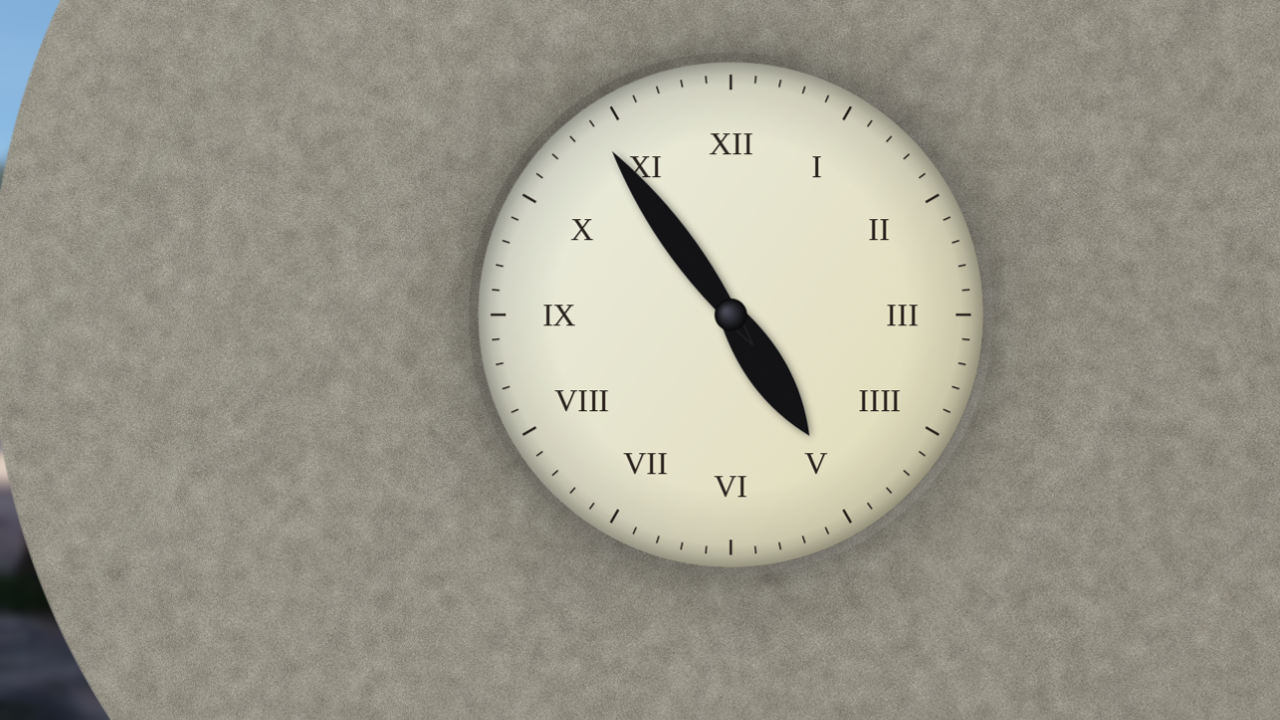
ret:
4:54
